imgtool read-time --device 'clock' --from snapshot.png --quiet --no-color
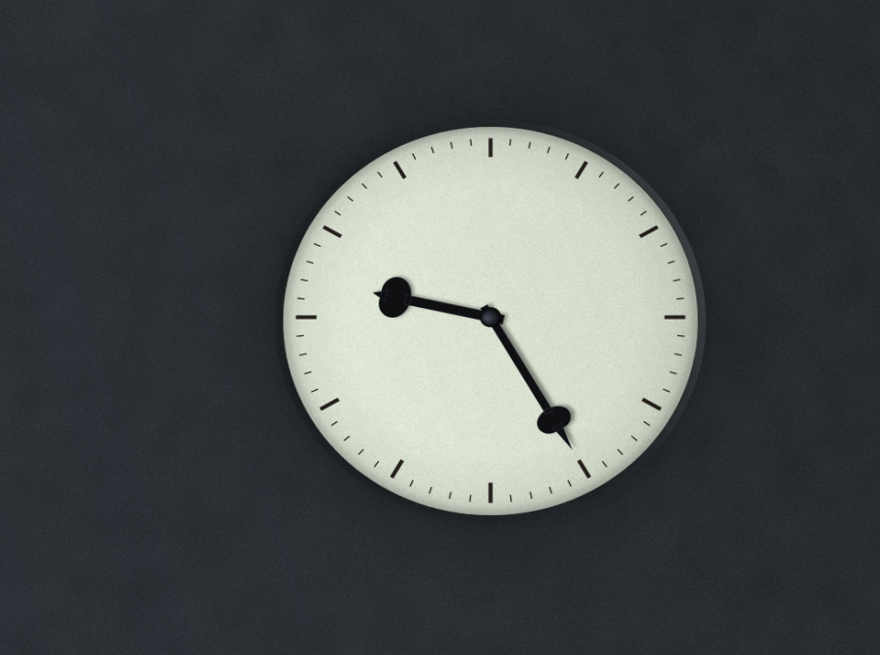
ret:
9:25
